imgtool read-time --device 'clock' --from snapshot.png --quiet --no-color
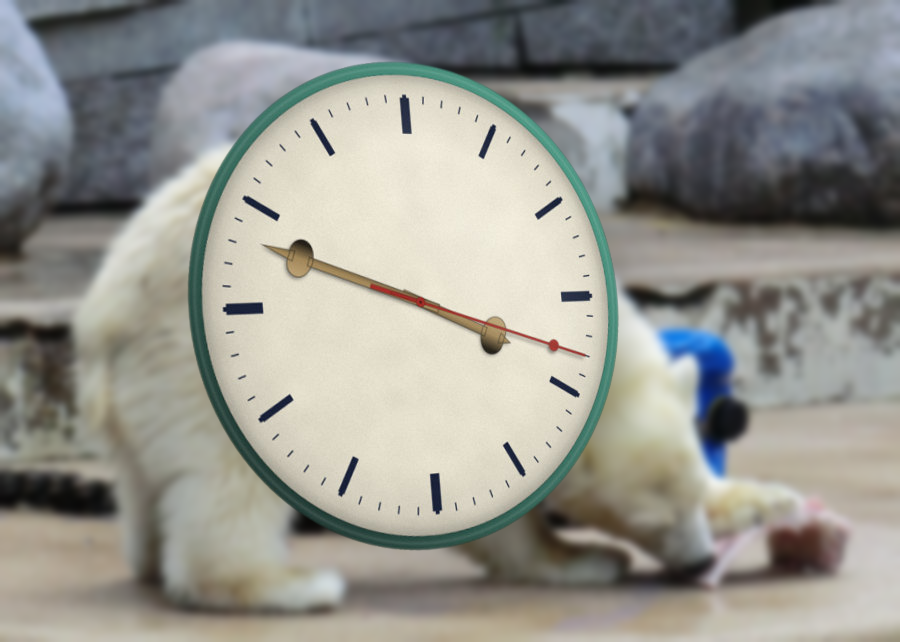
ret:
3:48:18
